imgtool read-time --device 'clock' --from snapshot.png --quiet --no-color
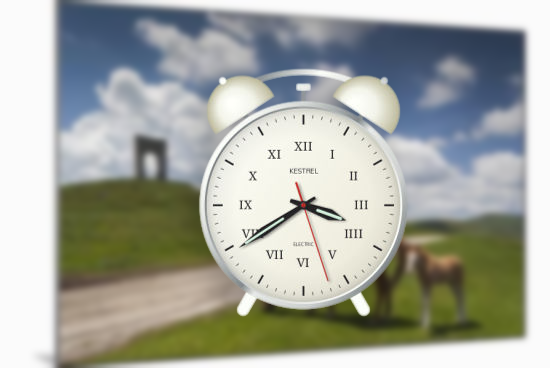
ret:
3:39:27
